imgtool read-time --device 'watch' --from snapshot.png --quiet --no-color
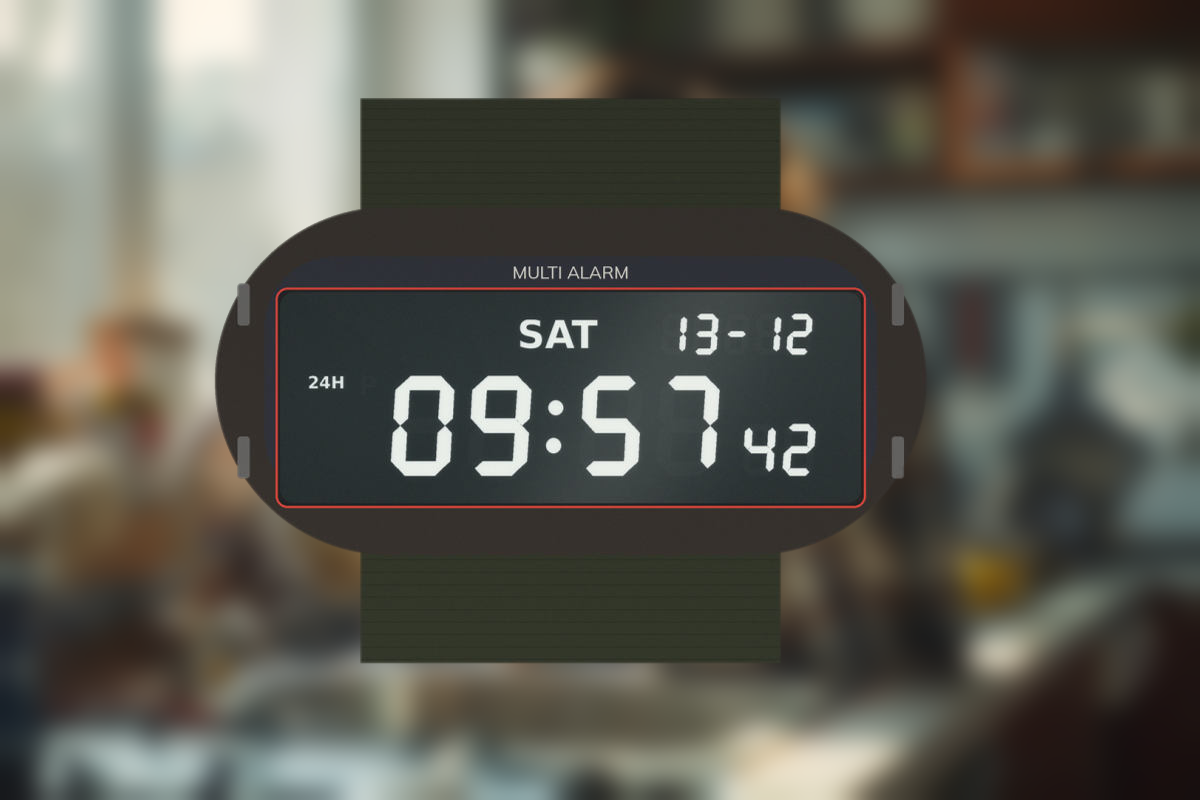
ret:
9:57:42
